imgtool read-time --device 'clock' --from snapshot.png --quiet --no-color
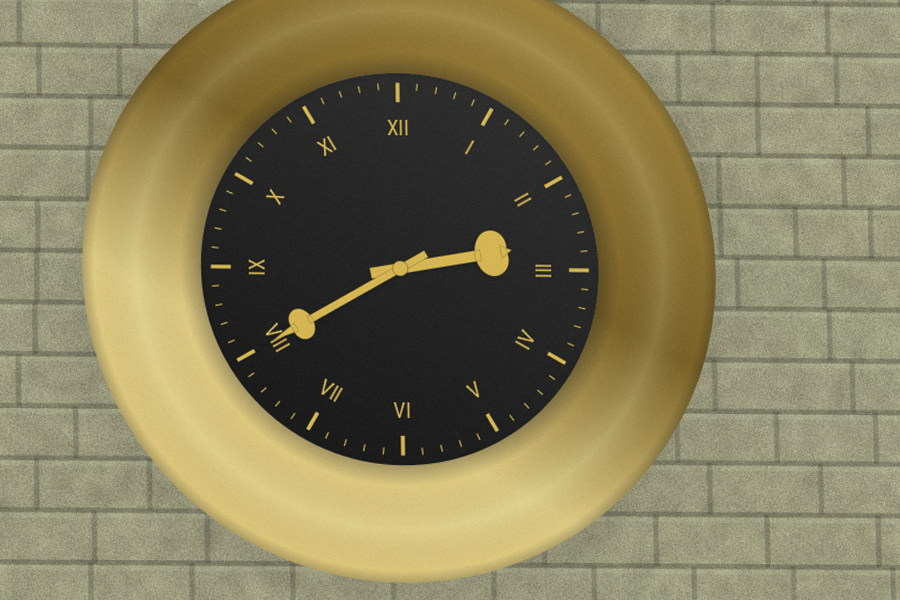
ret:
2:40
